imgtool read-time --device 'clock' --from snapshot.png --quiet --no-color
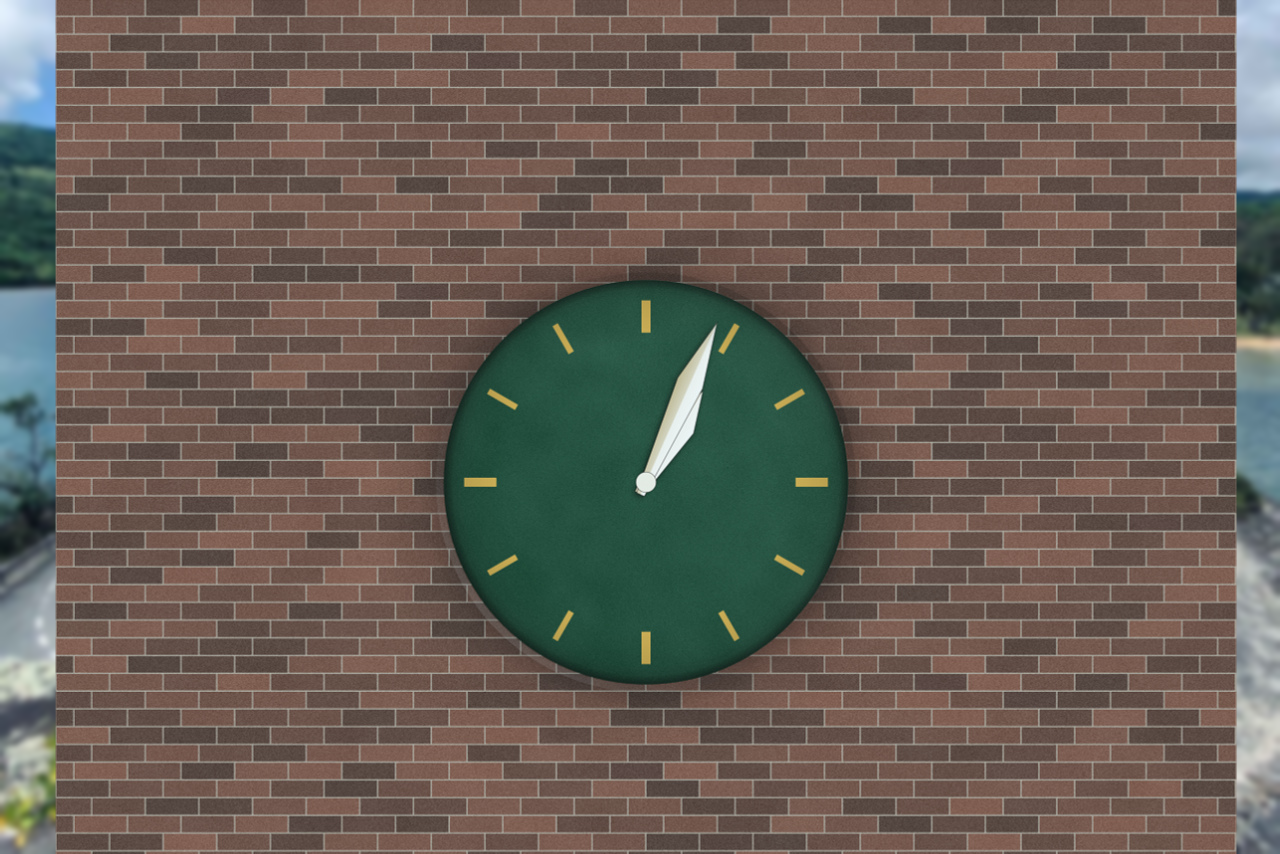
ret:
1:04
